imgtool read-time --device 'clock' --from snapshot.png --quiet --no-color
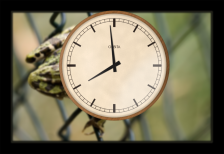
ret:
7:59
